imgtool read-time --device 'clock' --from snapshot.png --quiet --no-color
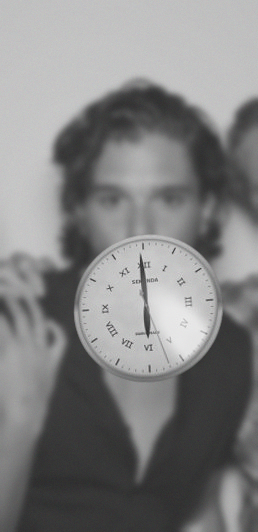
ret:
5:59:27
